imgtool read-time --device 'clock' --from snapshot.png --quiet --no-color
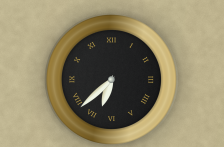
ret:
6:38
